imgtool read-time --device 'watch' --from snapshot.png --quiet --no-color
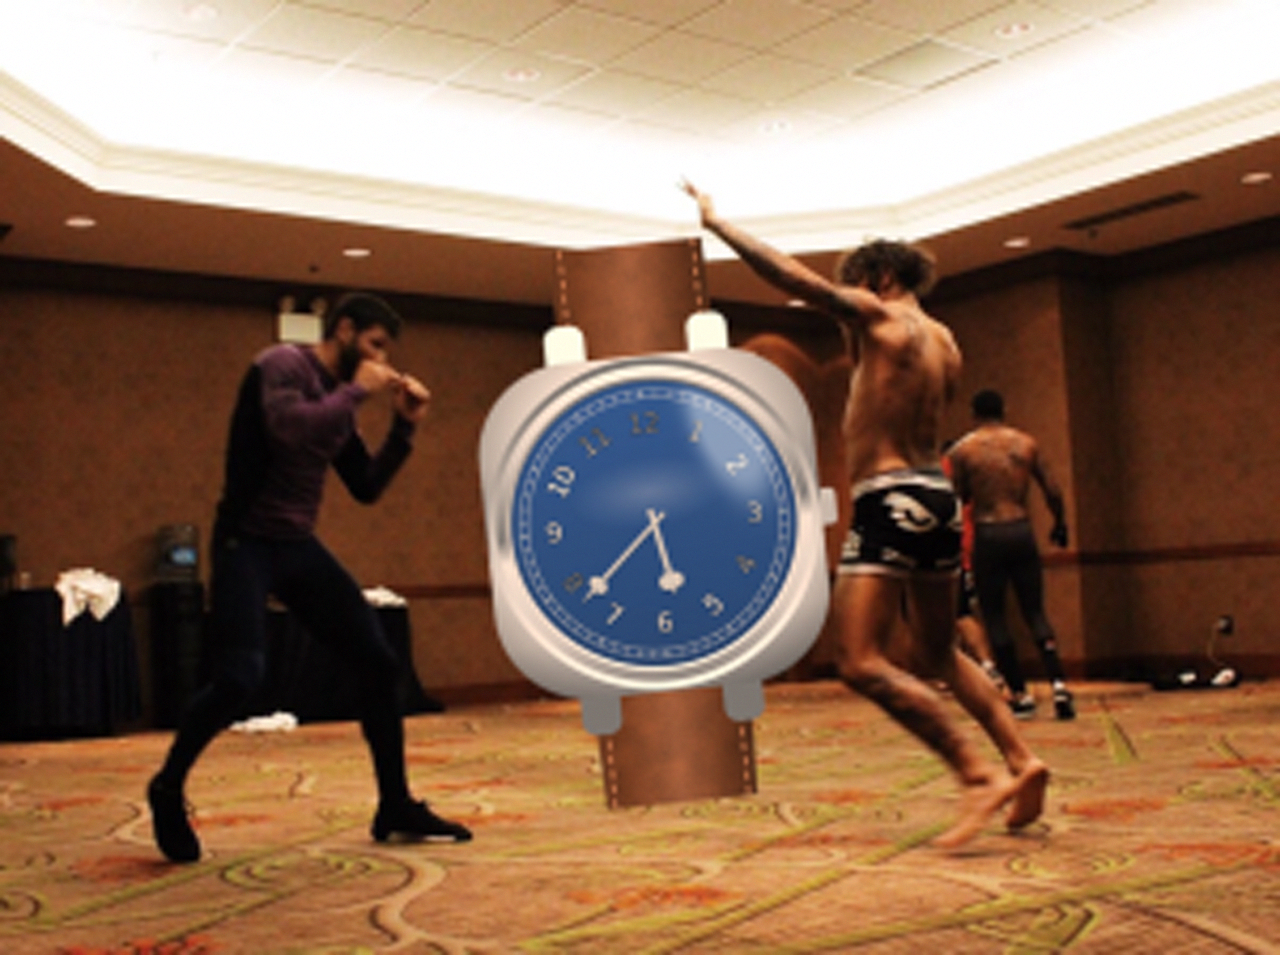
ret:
5:38
